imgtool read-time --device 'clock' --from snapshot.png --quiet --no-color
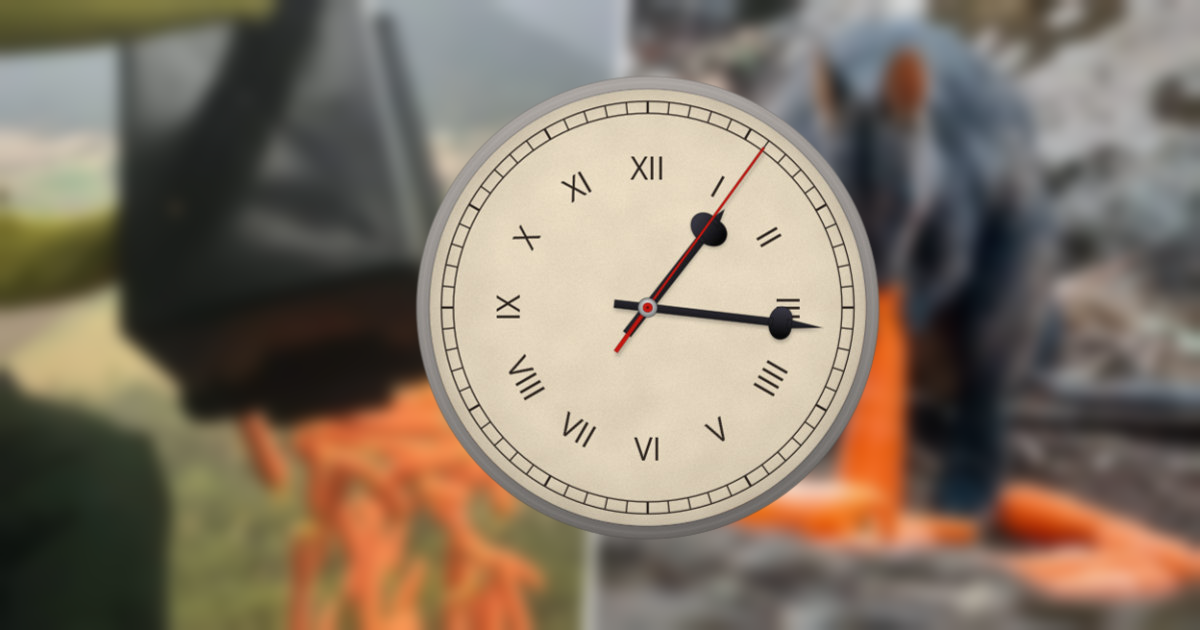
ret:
1:16:06
